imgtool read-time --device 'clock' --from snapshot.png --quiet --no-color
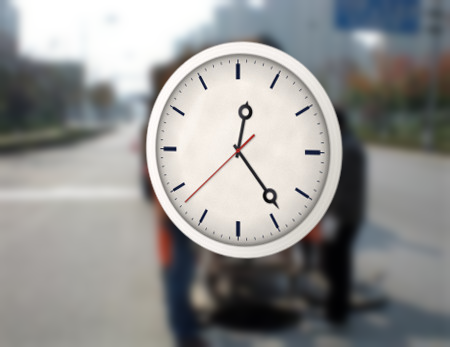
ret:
12:23:38
